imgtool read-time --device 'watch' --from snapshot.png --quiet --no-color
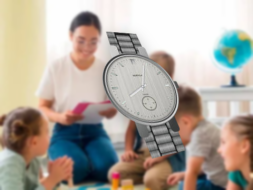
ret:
8:04
